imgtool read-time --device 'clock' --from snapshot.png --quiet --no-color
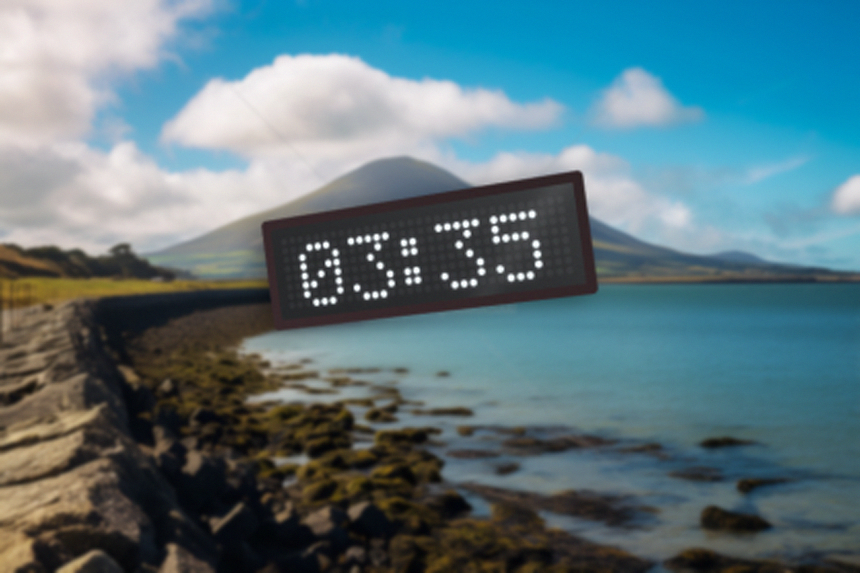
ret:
3:35
